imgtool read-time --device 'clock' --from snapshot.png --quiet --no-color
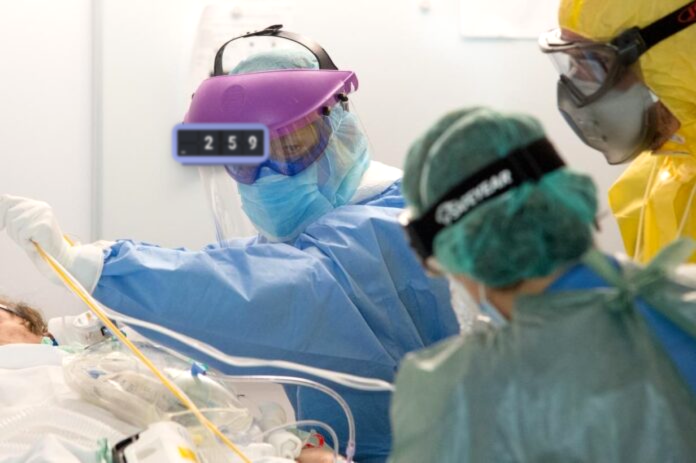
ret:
2:59
